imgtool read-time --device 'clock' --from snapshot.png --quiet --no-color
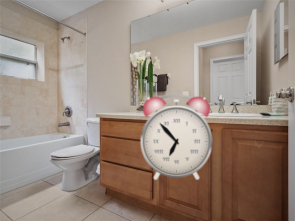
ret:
6:53
